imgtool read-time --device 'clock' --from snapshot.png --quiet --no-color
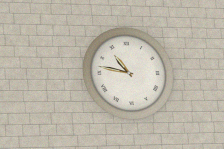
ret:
10:47
